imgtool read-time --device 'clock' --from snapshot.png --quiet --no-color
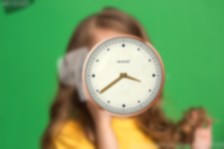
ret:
3:39
